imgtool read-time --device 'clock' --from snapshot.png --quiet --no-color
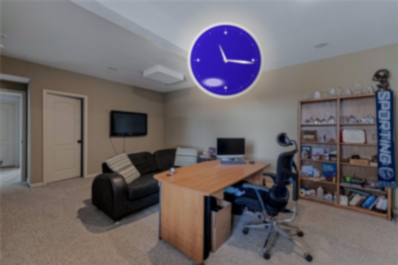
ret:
11:16
